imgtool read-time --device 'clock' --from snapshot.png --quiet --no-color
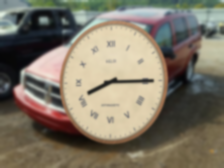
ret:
8:15
